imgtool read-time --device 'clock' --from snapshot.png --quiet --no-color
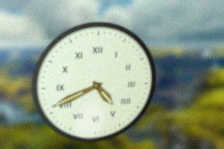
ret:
4:41
